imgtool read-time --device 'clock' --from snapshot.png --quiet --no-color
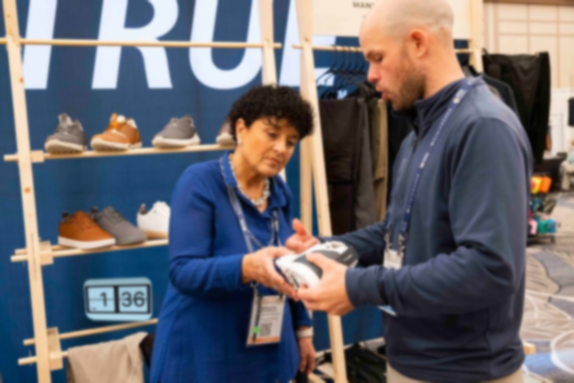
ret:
1:36
